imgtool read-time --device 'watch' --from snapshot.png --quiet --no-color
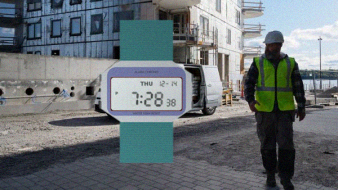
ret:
7:28:38
